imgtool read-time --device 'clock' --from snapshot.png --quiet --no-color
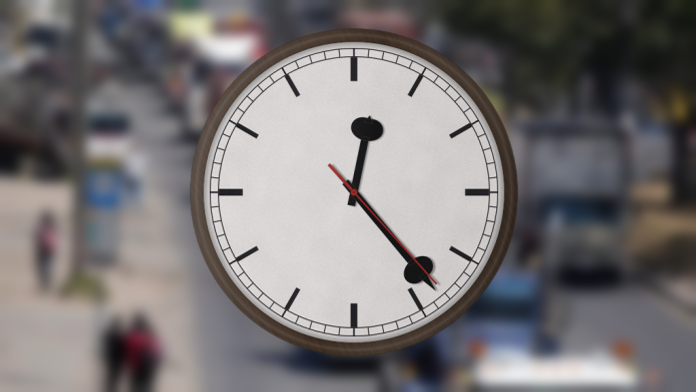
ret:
12:23:23
